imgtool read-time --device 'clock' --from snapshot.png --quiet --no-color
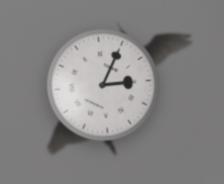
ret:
2:00
